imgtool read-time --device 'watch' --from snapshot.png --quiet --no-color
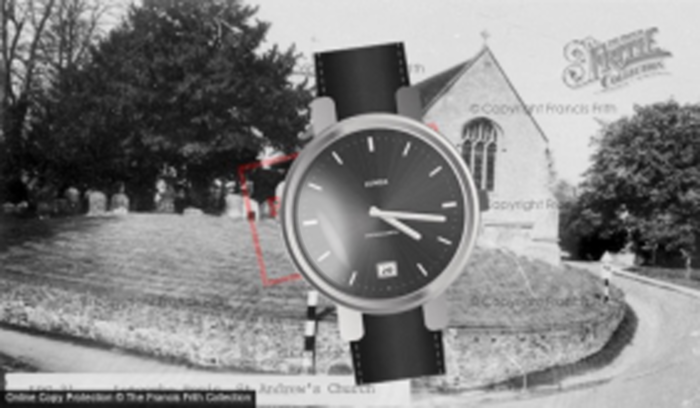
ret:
4:17
